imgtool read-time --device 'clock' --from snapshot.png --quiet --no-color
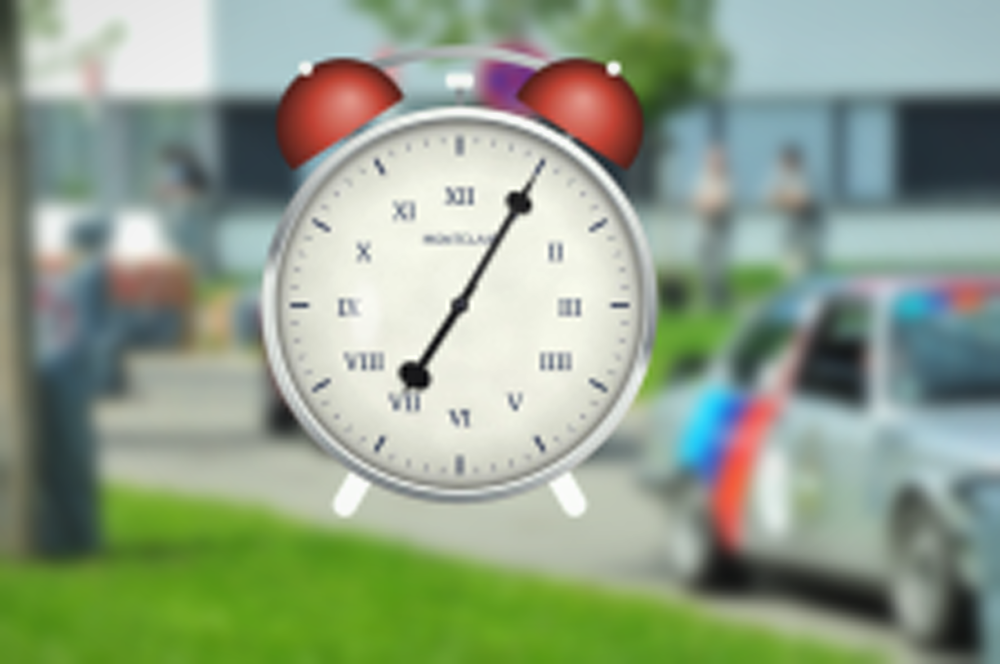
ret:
7:05
